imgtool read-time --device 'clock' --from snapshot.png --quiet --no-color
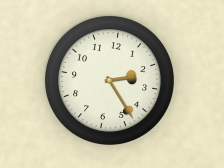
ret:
2:23
